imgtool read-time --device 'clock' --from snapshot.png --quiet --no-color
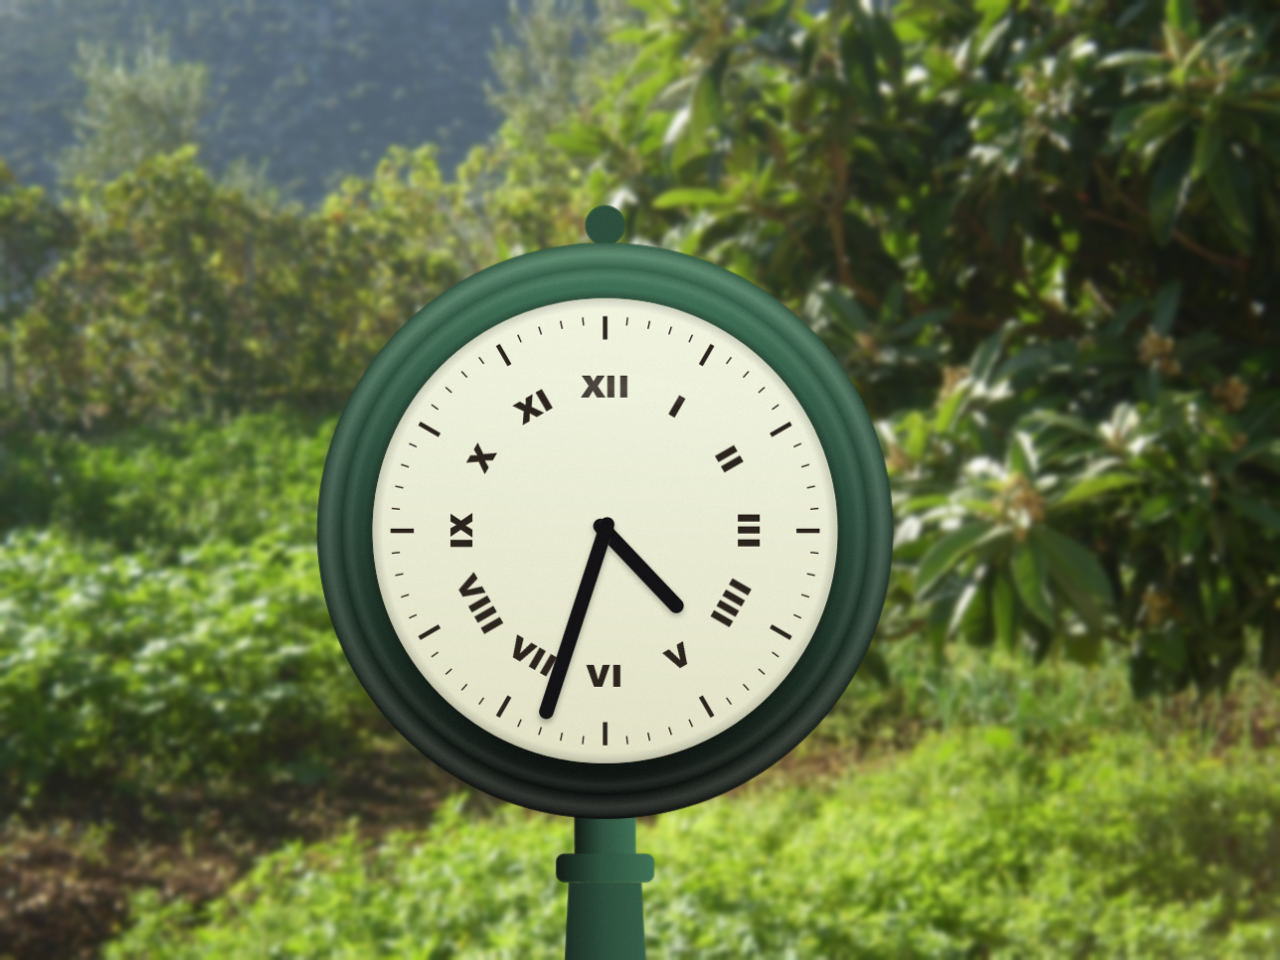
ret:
4:33
